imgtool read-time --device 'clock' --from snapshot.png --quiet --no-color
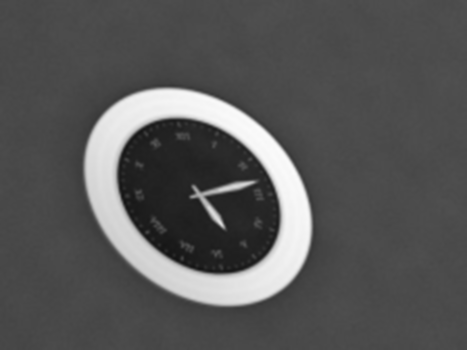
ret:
5:13
